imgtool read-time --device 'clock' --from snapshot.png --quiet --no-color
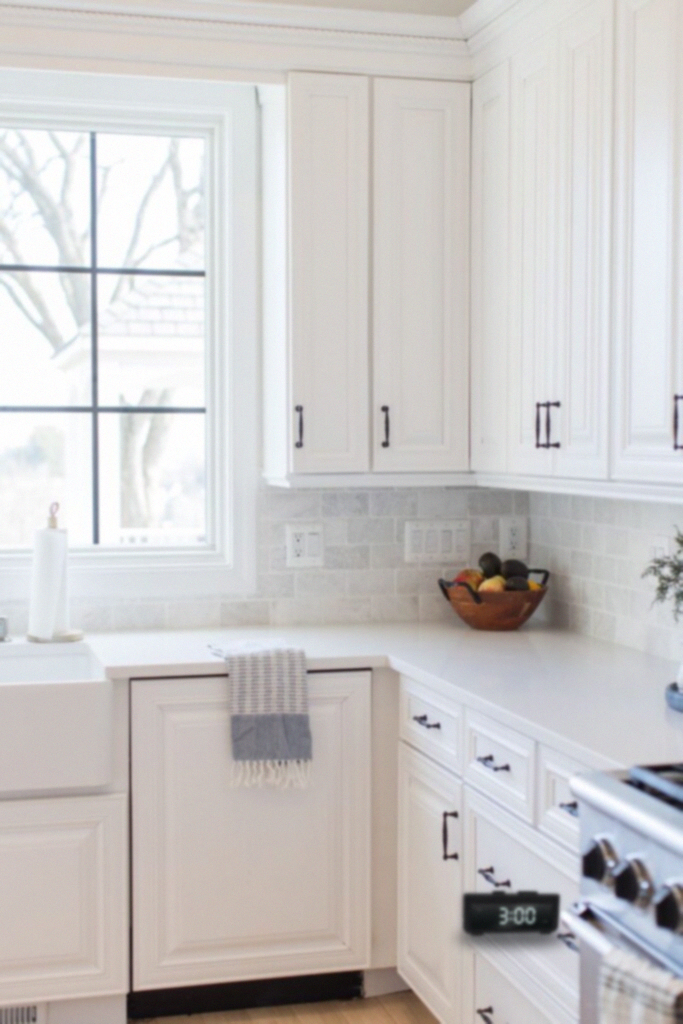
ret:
3:00
